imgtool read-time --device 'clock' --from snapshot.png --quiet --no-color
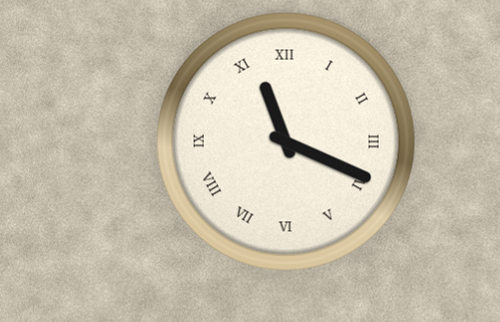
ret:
11:19
